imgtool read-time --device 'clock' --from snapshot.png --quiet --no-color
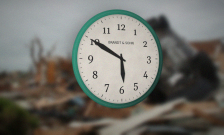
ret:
5:50
